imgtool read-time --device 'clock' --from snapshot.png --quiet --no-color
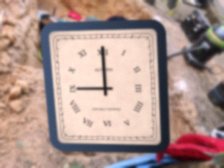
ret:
9:00
